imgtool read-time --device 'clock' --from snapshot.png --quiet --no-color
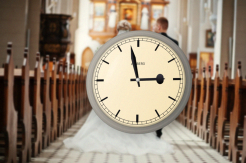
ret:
2:58
